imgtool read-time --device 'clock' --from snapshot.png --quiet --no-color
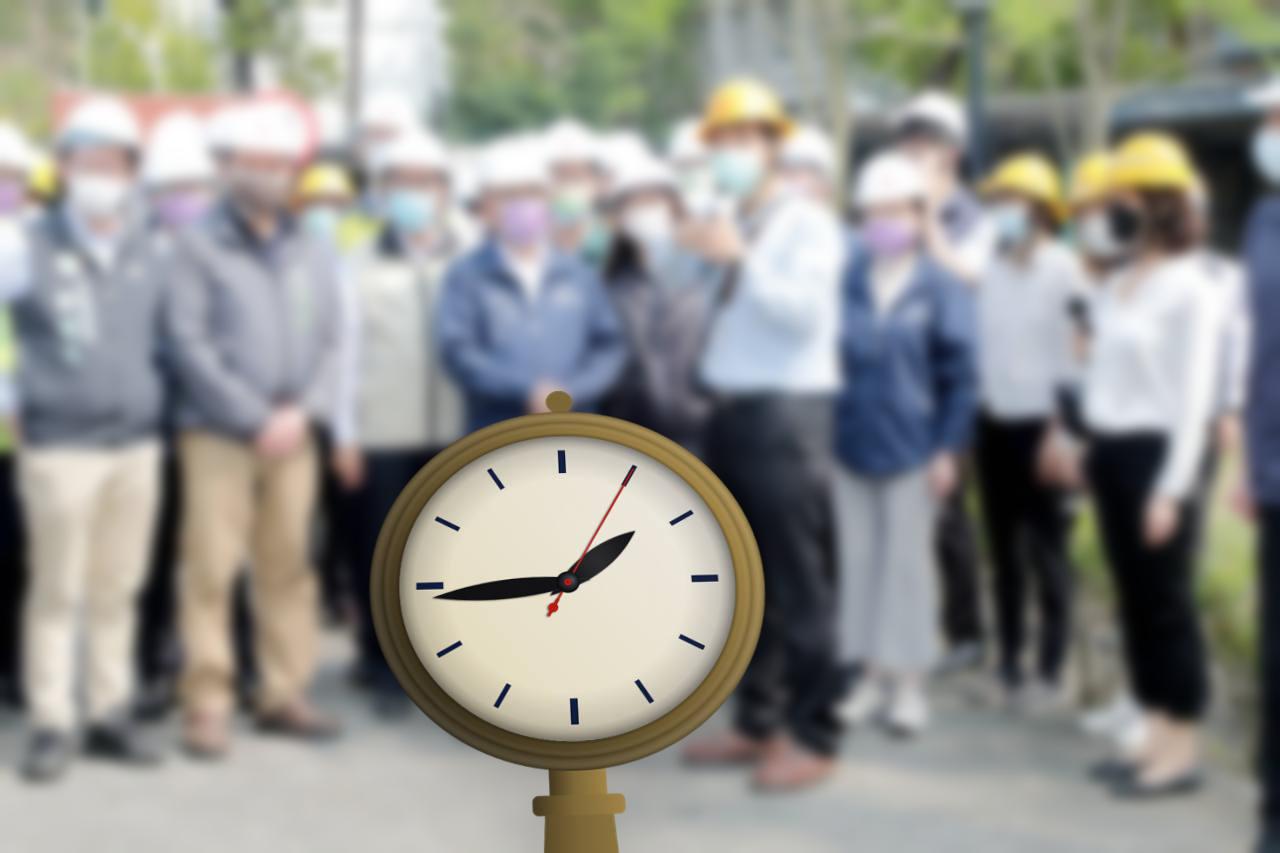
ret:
1:44:05
